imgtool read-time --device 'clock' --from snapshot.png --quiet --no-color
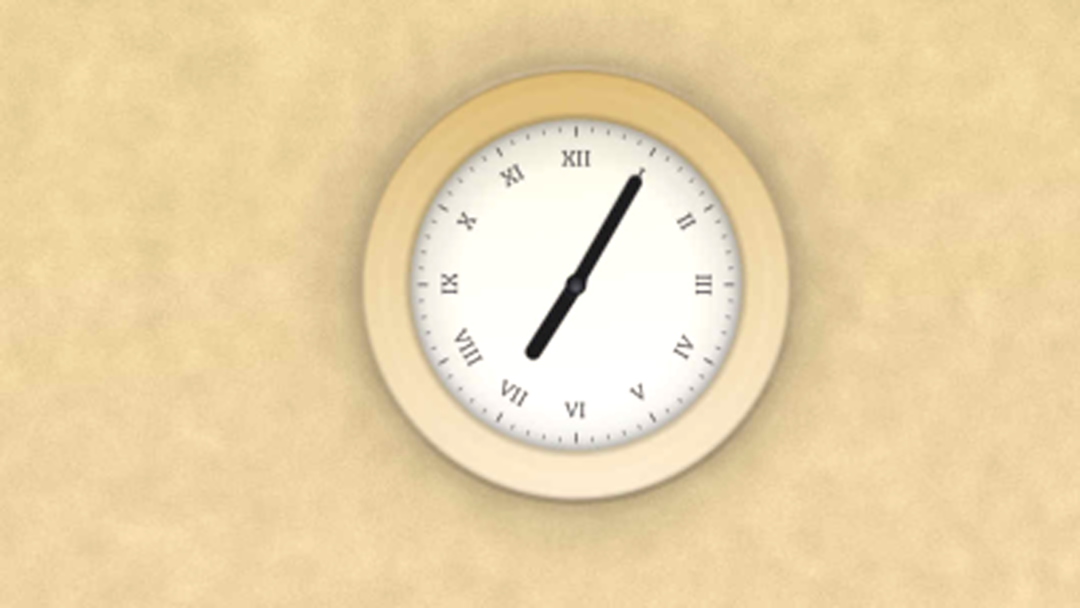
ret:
7:05
